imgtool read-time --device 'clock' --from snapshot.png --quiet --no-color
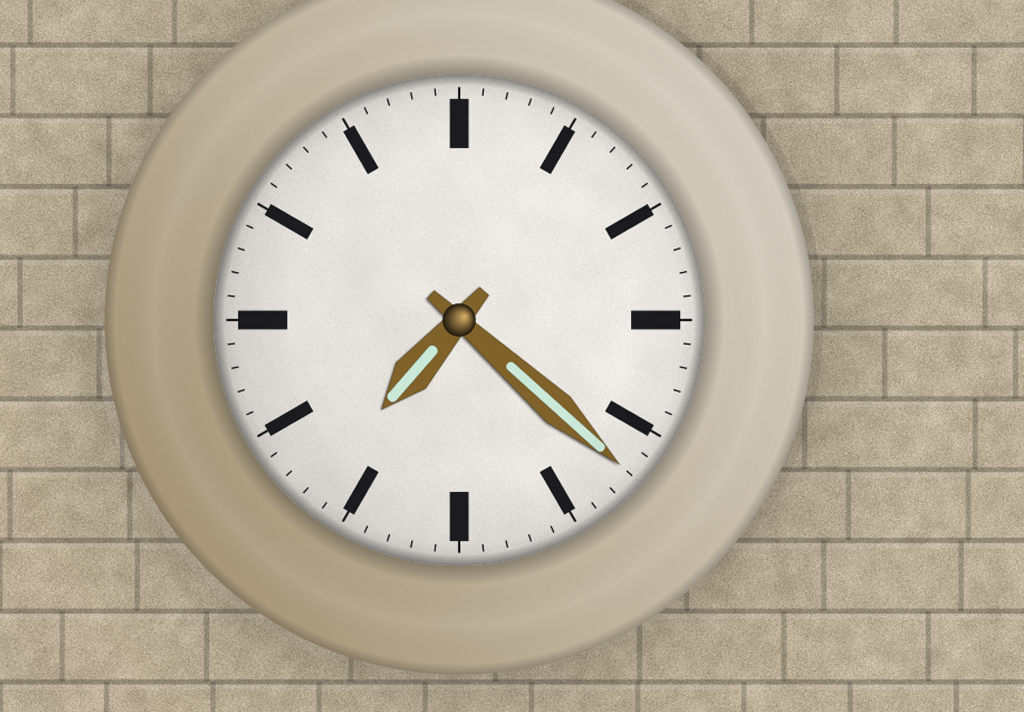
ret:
7:22
